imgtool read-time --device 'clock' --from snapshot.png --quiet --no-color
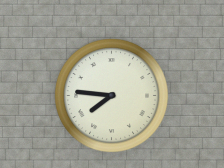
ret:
7:46
